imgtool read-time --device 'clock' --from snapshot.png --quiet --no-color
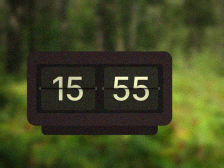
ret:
15:55
